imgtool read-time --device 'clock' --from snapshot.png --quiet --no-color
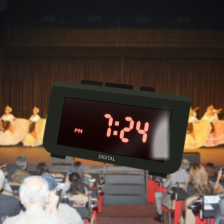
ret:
7:24
